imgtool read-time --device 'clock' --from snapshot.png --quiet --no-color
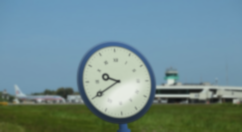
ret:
9:40
